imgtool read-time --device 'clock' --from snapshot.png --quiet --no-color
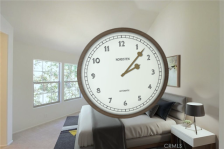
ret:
2:07
